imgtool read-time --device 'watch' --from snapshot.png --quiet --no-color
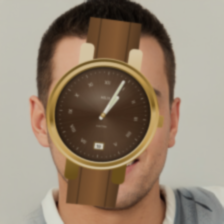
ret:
1:04
